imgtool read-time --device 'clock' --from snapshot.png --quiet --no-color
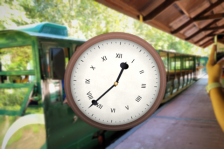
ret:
12:37
